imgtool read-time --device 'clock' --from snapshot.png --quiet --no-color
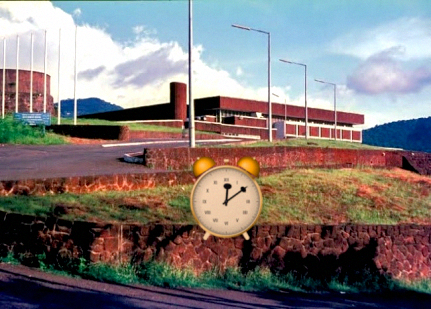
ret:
12:09
